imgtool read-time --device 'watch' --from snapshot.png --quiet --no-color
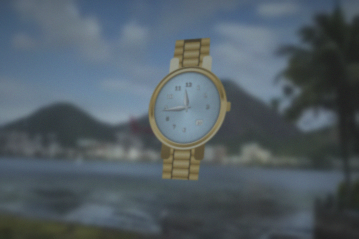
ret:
11:44
